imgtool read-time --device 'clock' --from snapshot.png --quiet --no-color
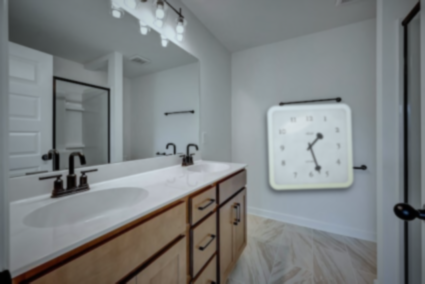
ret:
1:27
